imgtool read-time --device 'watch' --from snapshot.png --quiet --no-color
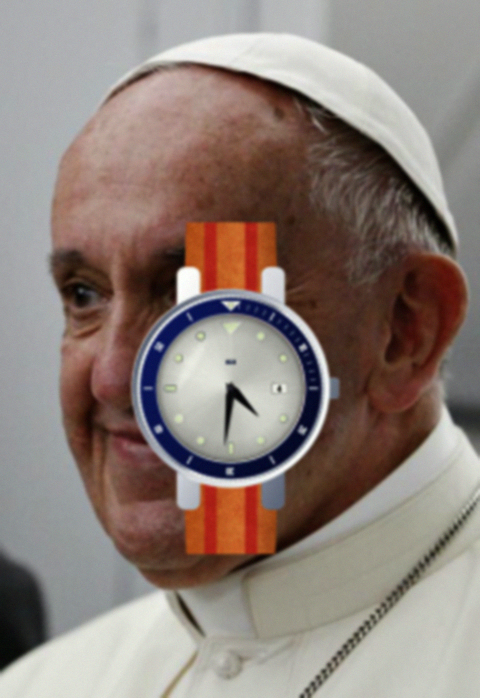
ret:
4:31
